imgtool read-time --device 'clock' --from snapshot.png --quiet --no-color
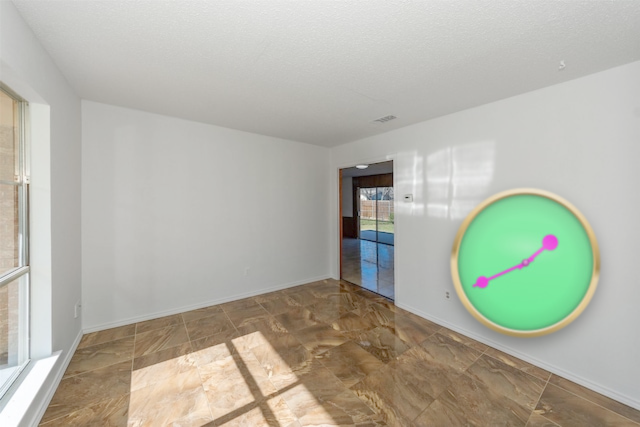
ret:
1:41
